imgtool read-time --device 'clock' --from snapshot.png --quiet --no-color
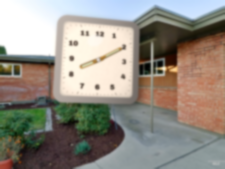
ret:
8:10
